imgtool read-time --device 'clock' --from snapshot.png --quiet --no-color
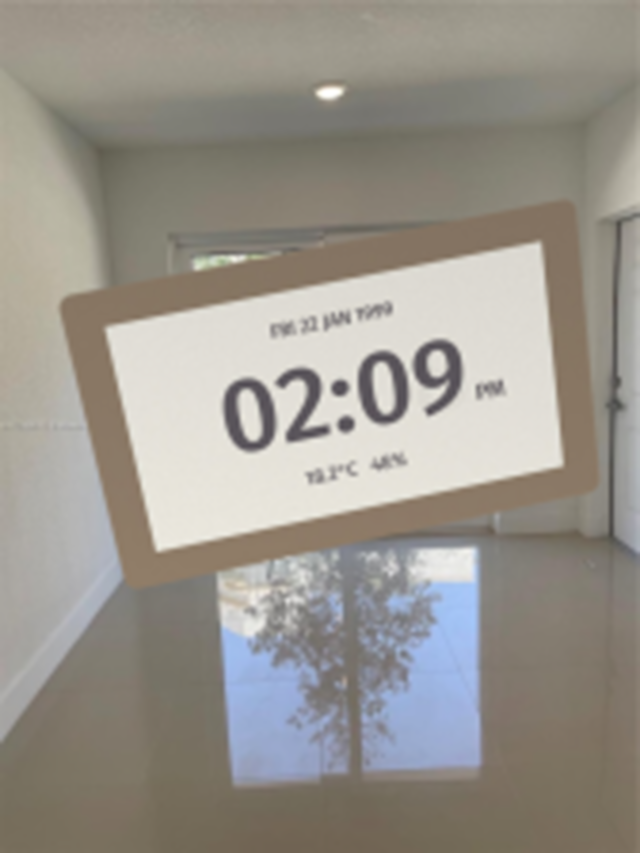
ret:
2:09
